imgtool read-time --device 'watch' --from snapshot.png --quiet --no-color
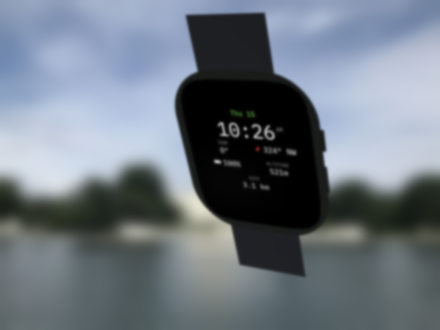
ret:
10:26
